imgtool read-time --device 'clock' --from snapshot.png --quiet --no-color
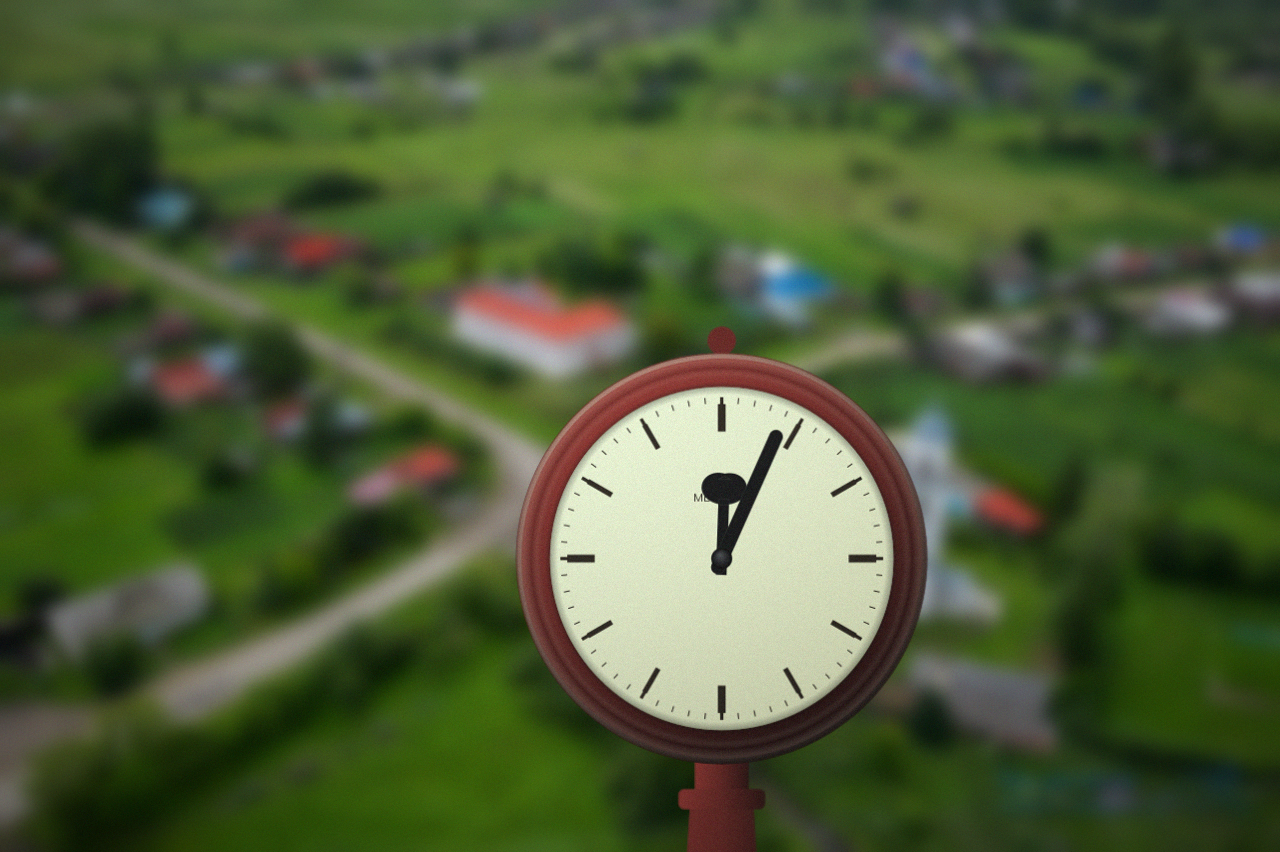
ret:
12:04
